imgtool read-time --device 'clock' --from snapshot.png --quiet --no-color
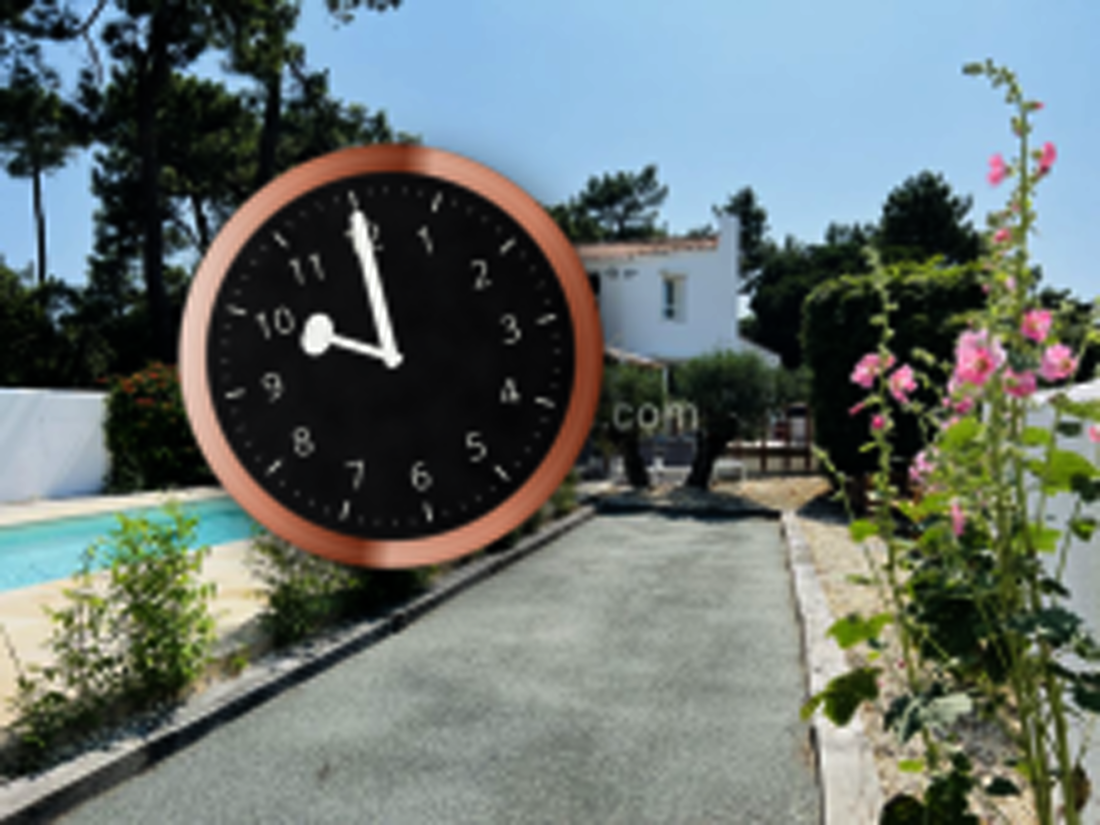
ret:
10:00
